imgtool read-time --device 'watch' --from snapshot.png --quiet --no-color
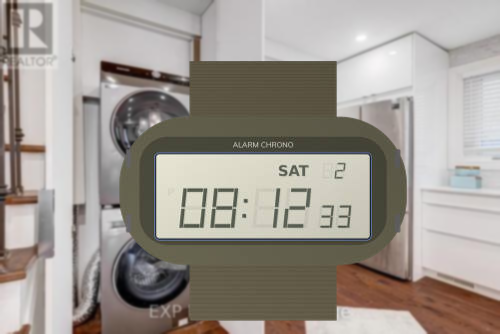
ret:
8:12:33
